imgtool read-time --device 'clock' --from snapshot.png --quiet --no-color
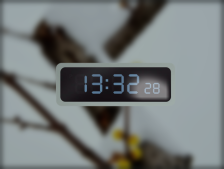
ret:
13:32:28
